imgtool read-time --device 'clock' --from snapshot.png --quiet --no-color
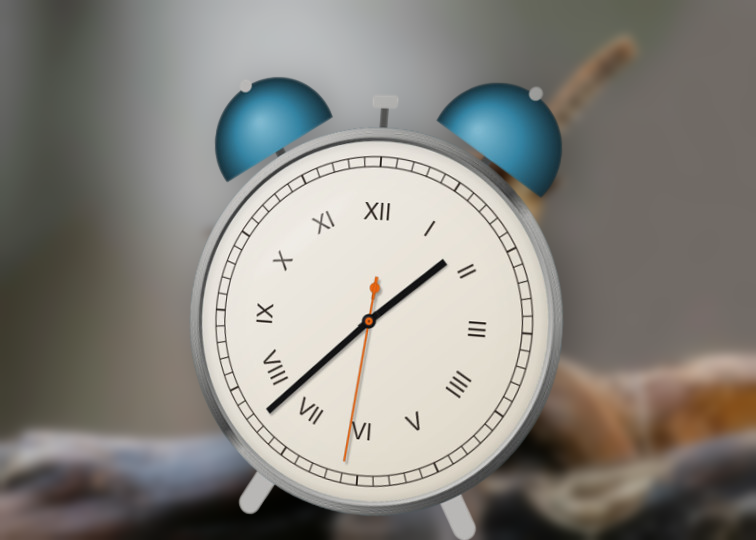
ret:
1:37:31
